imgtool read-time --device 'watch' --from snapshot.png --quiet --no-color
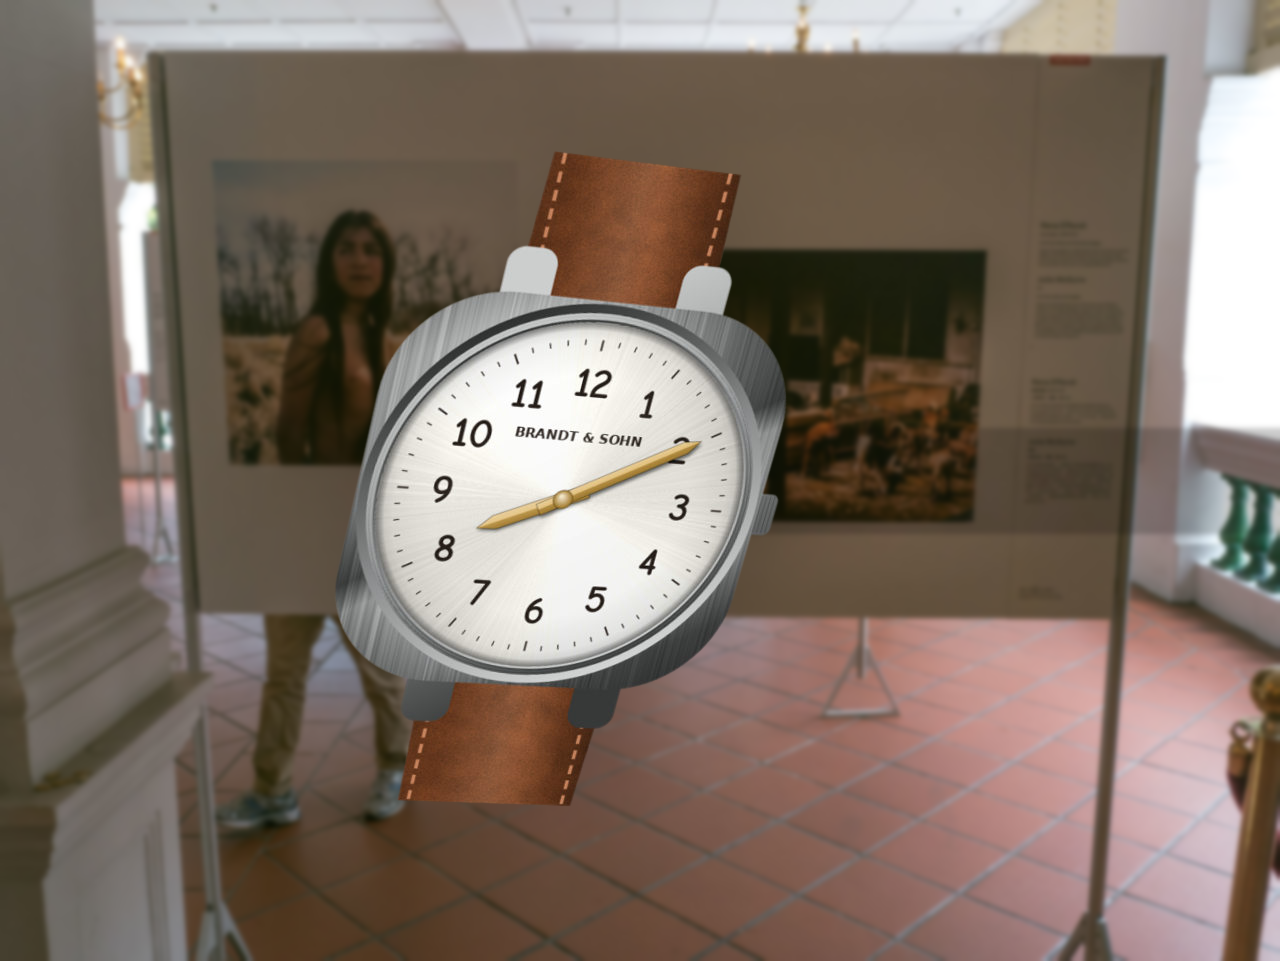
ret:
8:10
